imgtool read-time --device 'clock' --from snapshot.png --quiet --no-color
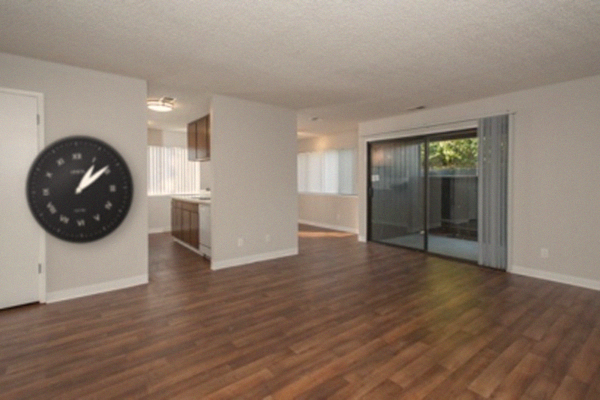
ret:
1:09
